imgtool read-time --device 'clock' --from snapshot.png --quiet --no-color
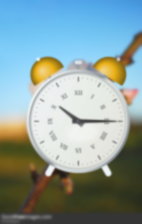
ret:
10:15
